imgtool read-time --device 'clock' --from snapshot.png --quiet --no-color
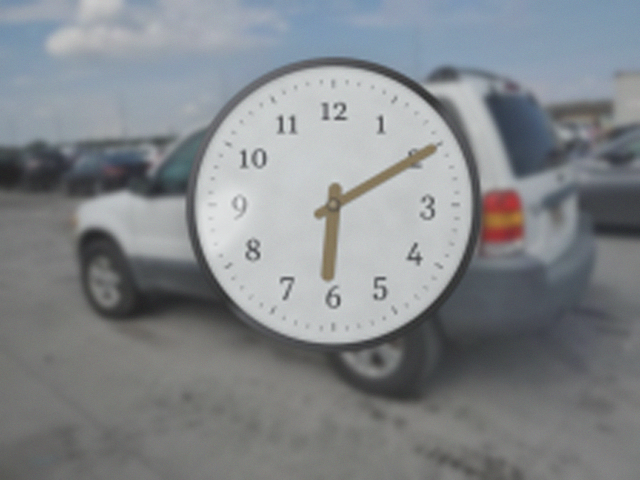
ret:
6:10
